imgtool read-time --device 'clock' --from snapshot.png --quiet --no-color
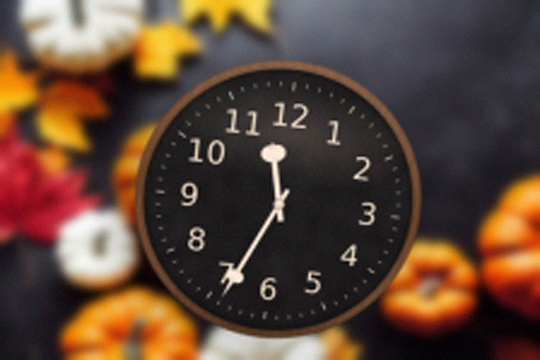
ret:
11:34
